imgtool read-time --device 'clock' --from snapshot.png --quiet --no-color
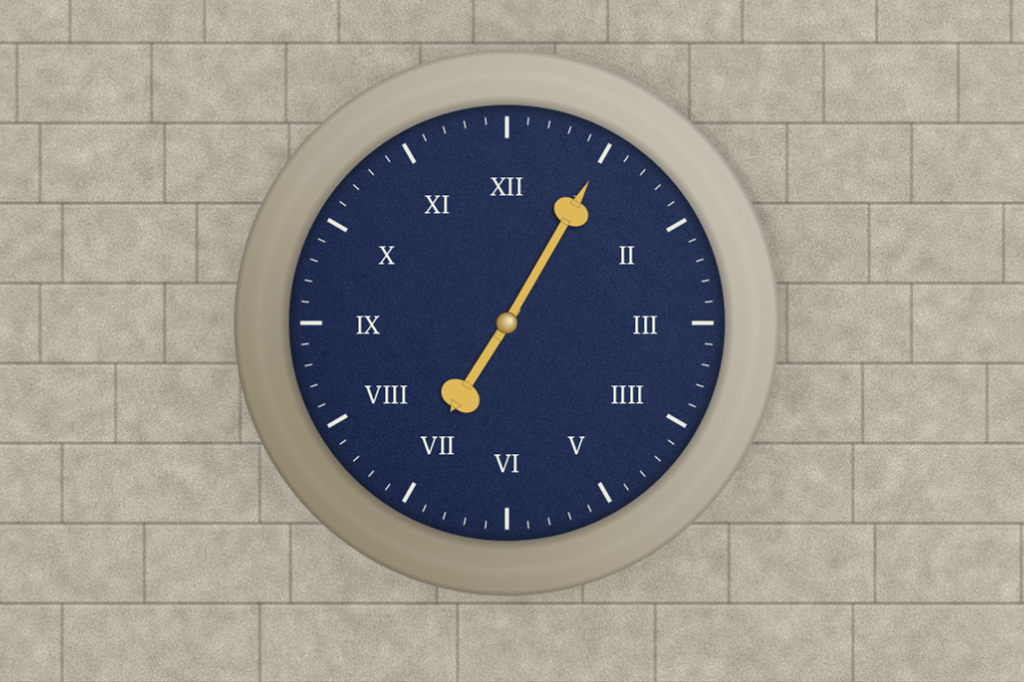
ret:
7:05
